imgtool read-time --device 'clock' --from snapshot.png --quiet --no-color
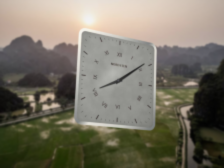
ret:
8:09
